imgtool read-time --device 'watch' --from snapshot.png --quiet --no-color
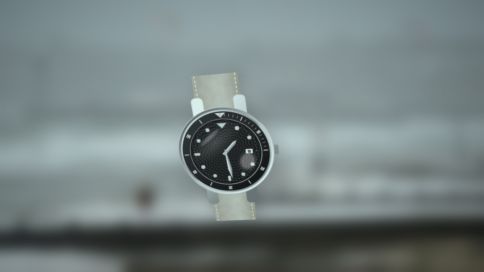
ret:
1:29
